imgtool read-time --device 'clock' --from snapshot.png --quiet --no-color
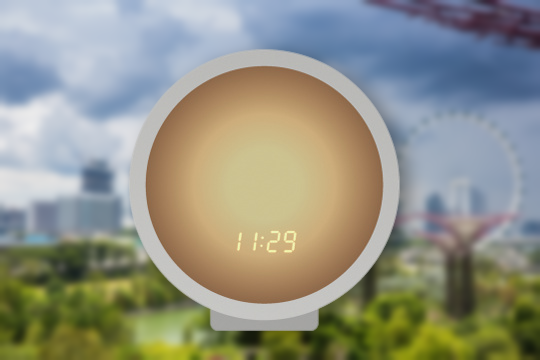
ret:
11:29
